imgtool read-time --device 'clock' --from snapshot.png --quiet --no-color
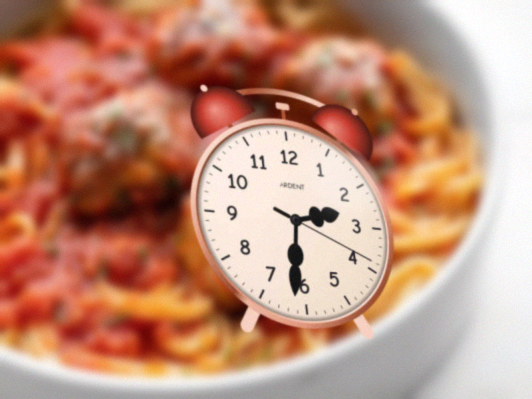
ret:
2:31:19
